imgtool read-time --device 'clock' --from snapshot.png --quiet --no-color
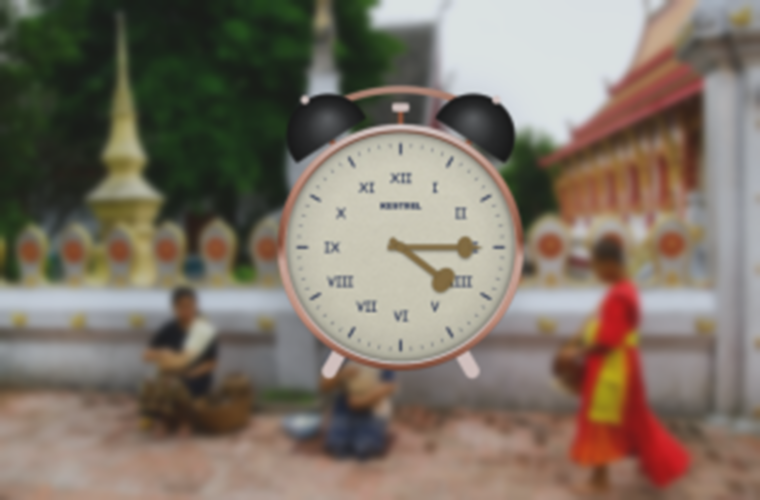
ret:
4:15
